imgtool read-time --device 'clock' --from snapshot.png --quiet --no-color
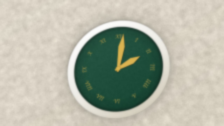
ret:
2:01
